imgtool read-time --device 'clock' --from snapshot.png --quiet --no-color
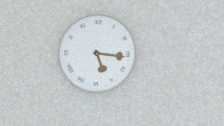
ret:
5:16
